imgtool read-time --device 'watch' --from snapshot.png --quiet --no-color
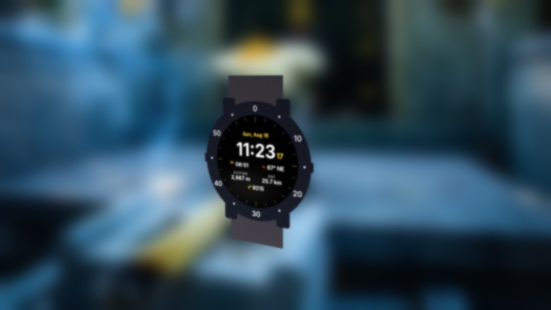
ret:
11:23
